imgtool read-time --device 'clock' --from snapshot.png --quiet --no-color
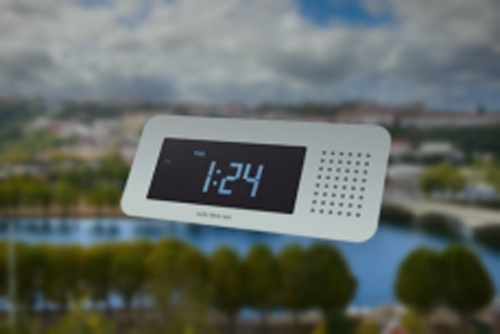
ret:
1:24
